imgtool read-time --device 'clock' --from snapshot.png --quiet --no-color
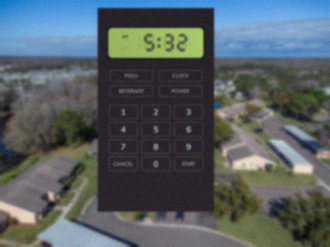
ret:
5:32
